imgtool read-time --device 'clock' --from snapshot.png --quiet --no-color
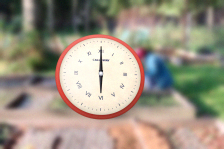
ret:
6:00
